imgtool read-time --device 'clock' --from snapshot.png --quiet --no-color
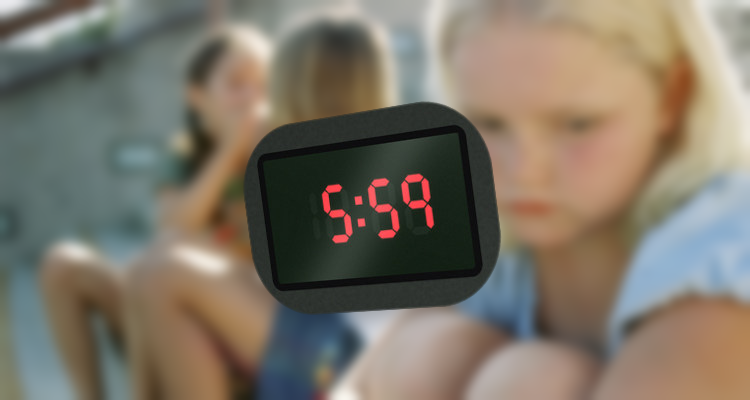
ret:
5:59
